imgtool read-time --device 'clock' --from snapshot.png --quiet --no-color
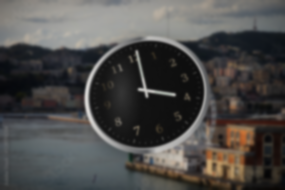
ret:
4:01
